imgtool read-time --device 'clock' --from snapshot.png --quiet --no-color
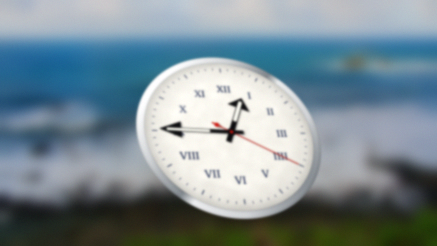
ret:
12:45:20
